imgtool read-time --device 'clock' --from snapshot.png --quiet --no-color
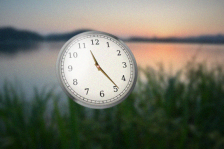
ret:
11:24
